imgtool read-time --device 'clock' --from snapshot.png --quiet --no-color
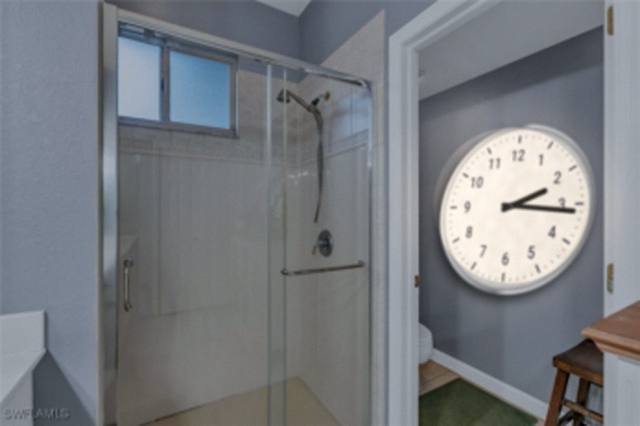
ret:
2:16
